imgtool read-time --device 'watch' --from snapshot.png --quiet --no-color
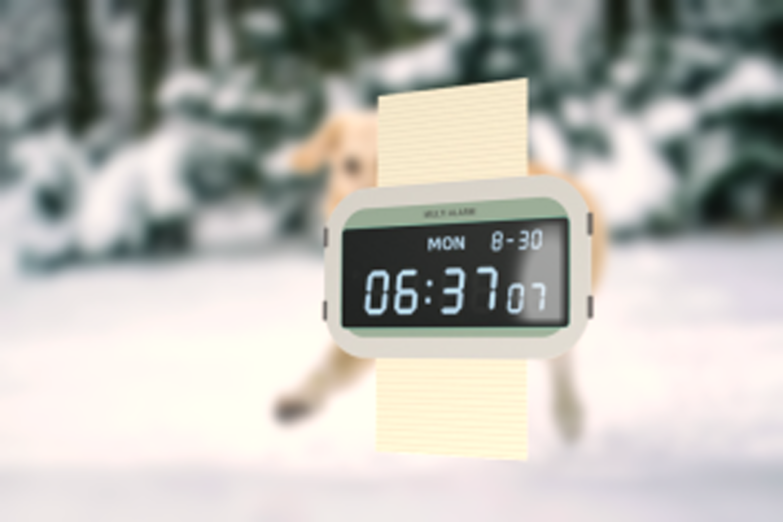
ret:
6:37:07
